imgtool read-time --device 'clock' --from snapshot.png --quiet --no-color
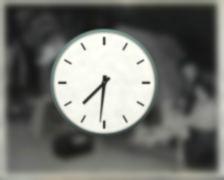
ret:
7:31
